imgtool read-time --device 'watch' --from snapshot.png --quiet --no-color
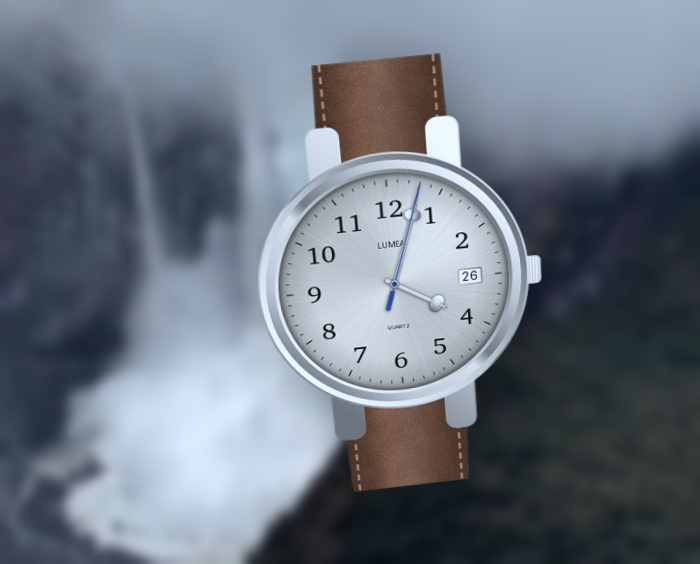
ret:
4:03:03
